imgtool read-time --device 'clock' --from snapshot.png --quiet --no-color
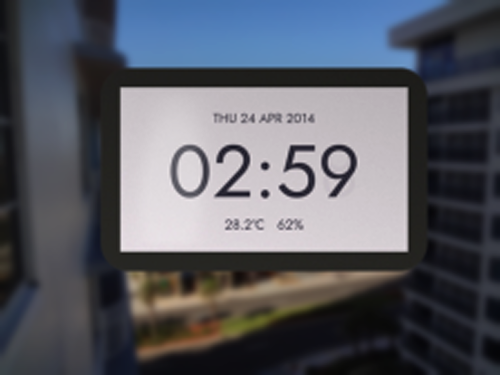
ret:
2:59
